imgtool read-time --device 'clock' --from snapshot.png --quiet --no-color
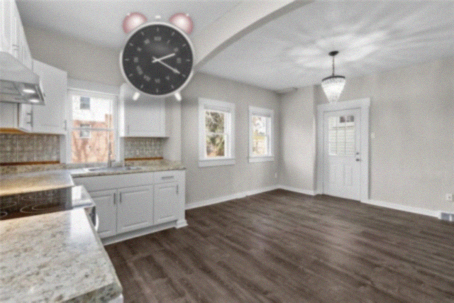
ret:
2:20
